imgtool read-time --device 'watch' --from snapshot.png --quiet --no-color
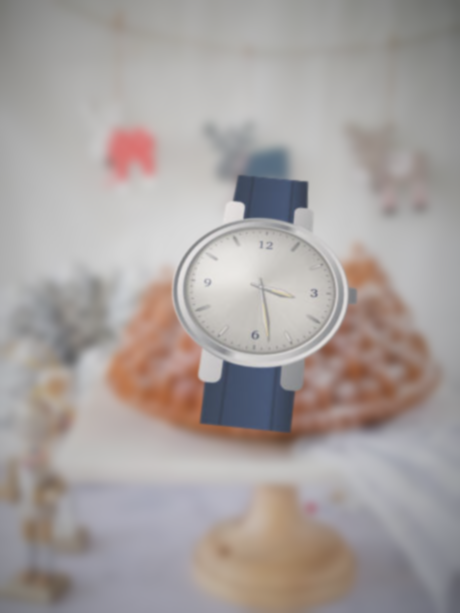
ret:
3:28
